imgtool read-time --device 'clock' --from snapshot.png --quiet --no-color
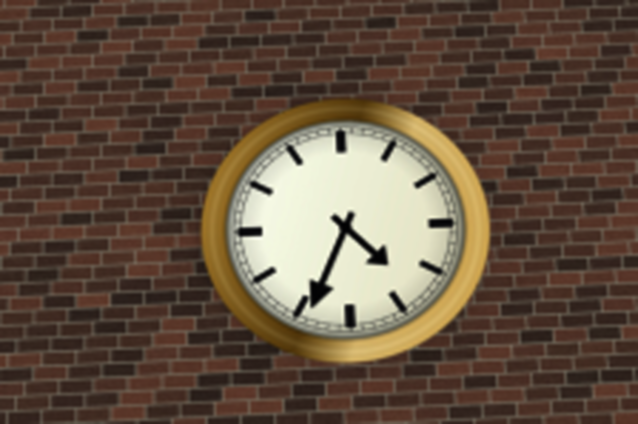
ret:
4:34
